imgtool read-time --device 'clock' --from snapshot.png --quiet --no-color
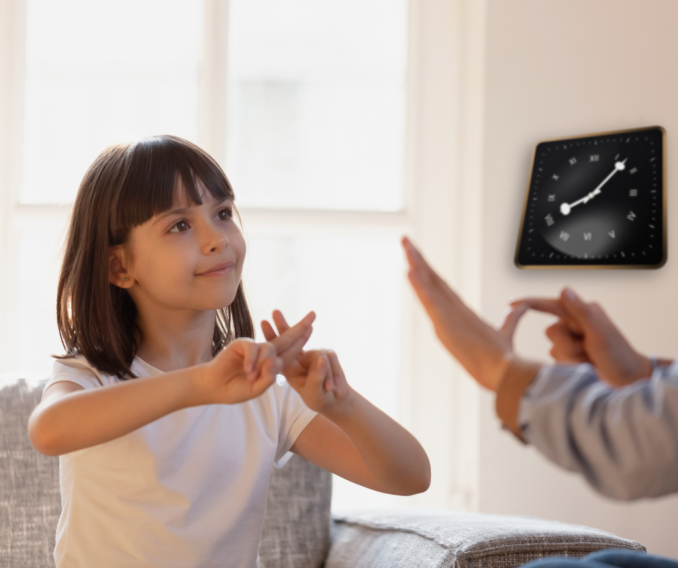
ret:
8:07
